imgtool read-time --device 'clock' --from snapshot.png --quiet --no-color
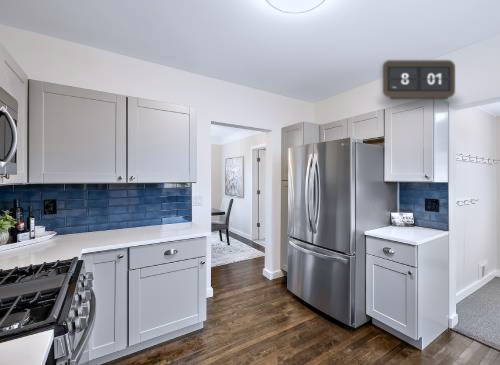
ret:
8:01
